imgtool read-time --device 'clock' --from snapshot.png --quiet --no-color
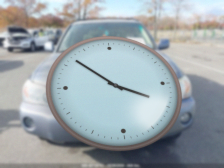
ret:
3:52
